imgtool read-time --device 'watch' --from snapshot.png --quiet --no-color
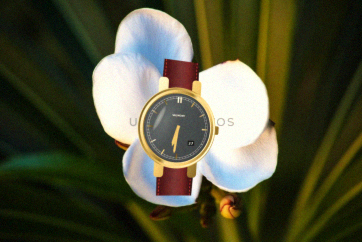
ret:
6:31
